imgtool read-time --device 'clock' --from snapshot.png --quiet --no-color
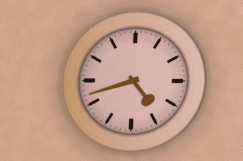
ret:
4:42
